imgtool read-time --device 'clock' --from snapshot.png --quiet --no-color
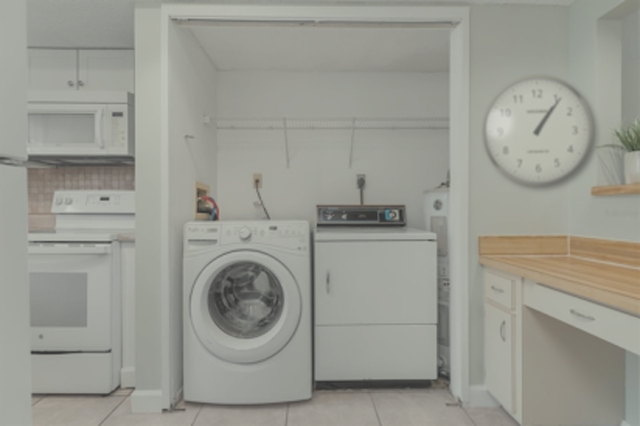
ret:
1:06
